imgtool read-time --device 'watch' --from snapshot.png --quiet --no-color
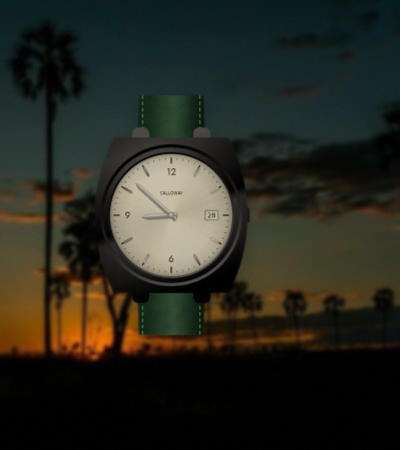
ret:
8:52
